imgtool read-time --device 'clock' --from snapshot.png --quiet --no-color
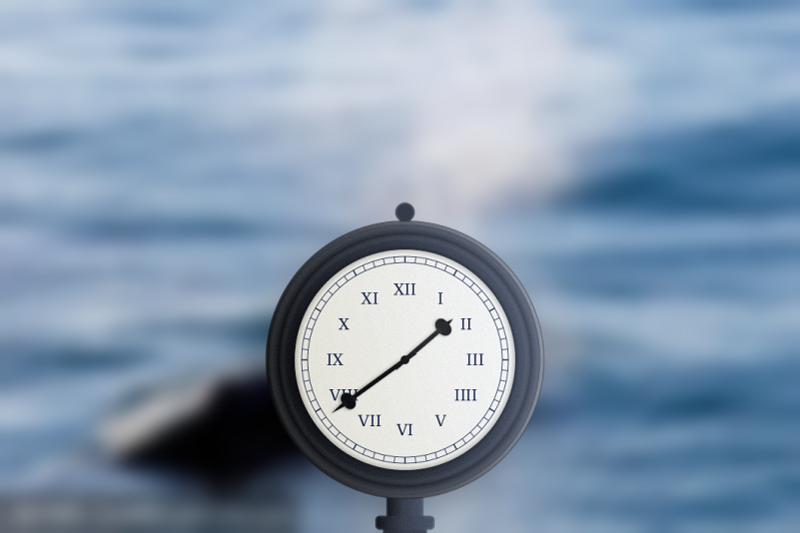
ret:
1:39
